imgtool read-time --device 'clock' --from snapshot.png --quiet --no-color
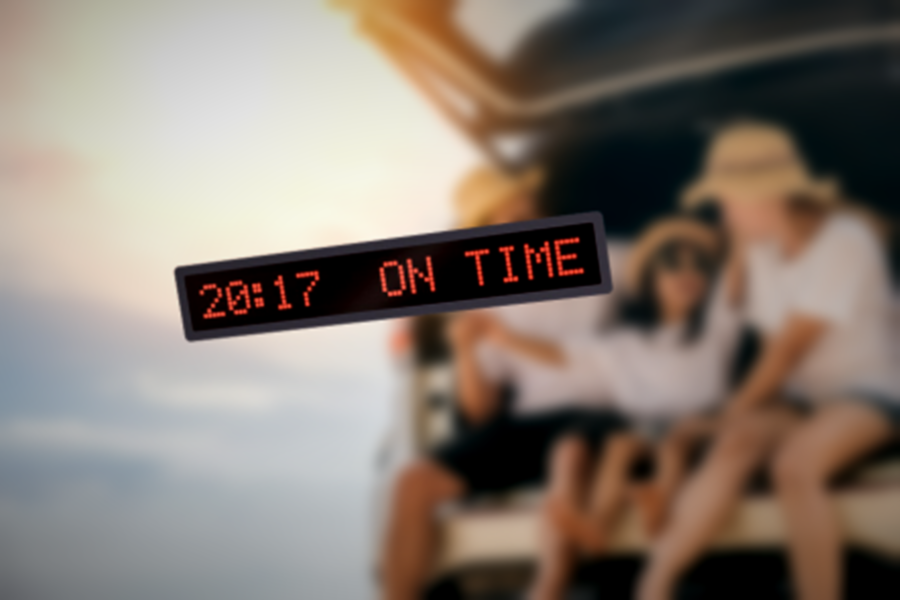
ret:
20:17
